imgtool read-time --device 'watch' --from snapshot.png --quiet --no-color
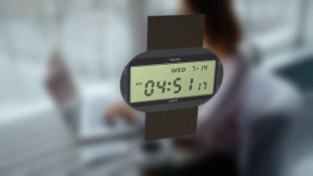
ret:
4:51:17
